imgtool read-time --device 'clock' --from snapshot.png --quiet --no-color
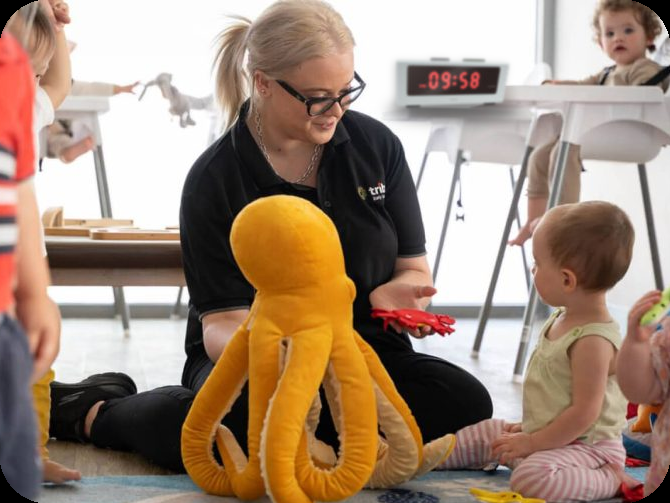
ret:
9:58
